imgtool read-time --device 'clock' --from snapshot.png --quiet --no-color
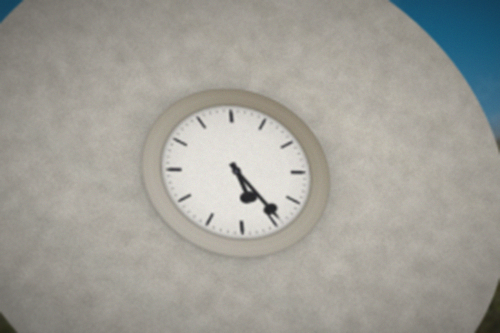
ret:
5:24
